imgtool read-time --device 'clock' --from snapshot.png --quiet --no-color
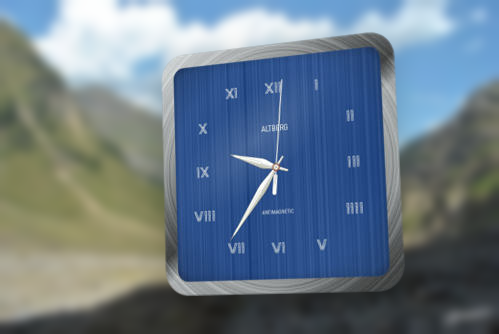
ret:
9:36:01
